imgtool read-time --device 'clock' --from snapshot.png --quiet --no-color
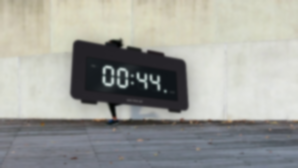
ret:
0:44
